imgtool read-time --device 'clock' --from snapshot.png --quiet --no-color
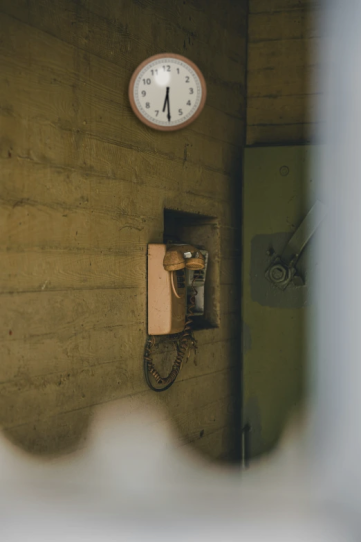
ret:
6:30
